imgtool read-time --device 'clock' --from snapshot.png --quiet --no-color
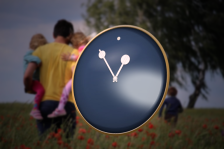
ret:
12:54
